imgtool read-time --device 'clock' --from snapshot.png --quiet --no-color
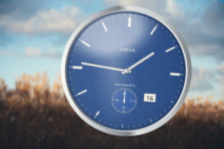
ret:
1:46
